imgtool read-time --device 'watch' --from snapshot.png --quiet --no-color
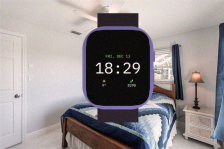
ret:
18:29
